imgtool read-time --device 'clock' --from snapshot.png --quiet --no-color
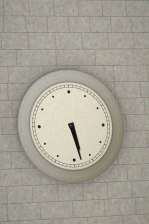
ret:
5:28
